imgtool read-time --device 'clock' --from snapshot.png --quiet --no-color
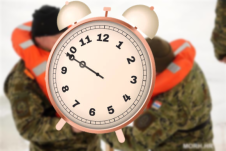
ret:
9:49
